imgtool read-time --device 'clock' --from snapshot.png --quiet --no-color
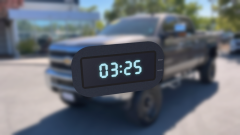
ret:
3:25
